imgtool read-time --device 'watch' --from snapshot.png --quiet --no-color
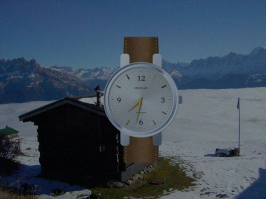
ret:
7:32
